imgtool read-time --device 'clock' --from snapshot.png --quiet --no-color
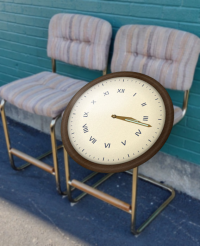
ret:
3:17
